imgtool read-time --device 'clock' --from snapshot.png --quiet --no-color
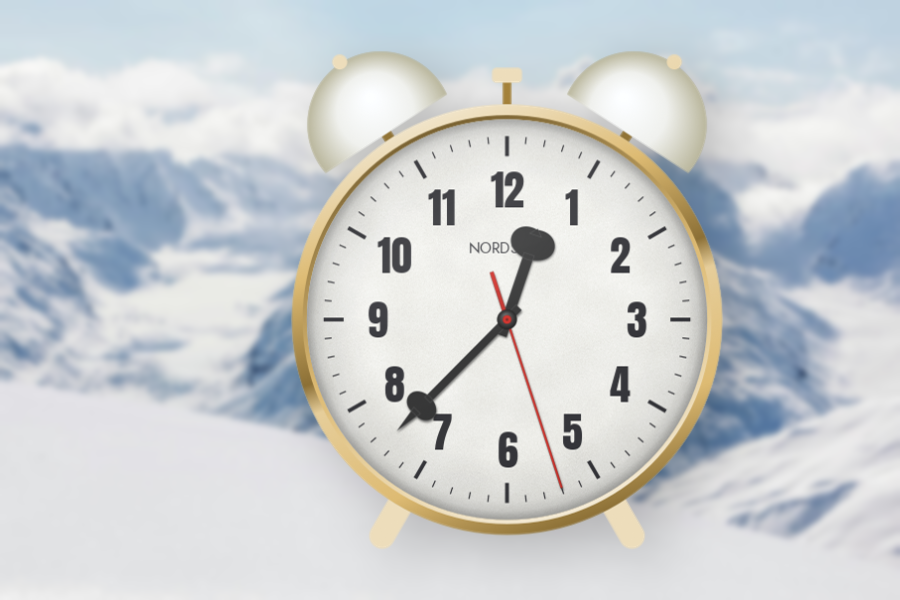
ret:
12:37:27
